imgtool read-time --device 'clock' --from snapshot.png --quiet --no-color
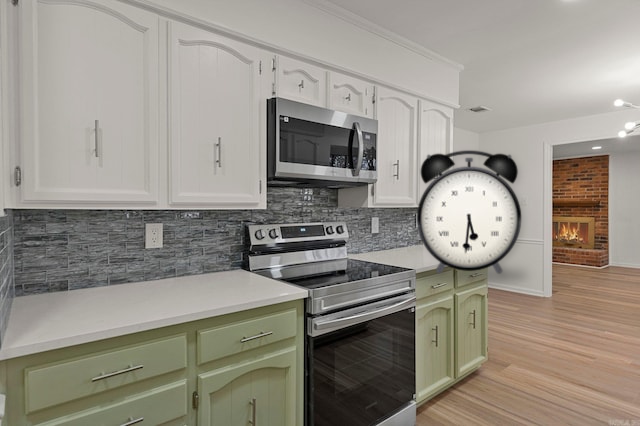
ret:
5:31
